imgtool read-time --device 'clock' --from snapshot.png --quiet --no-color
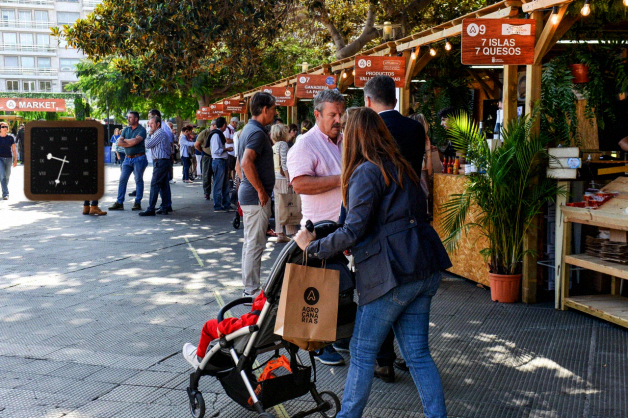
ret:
9:33
